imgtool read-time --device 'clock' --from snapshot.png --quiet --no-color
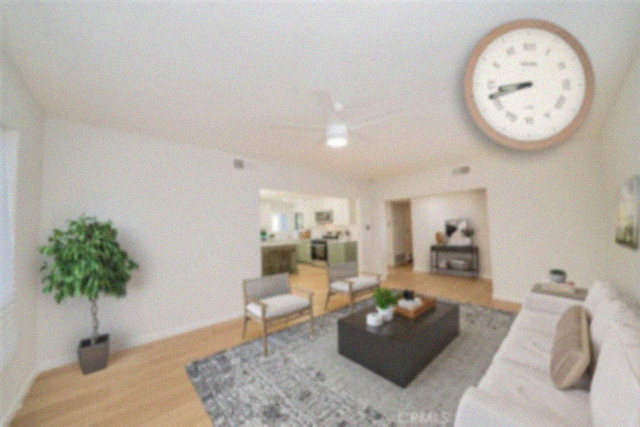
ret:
8:42
